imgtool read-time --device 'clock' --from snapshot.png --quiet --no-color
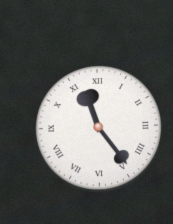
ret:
11:24
